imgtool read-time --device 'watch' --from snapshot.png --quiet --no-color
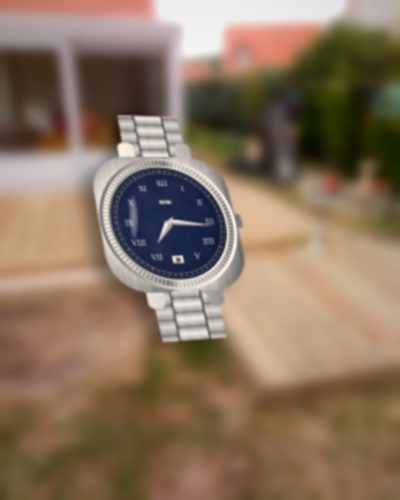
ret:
7:16
